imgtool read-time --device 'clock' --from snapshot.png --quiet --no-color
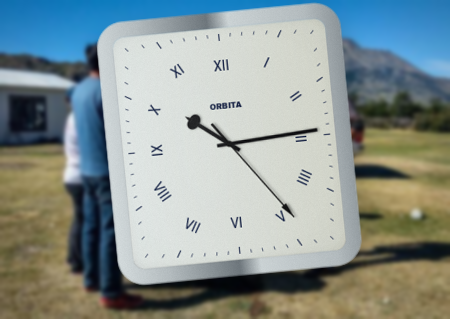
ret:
10:14:24
